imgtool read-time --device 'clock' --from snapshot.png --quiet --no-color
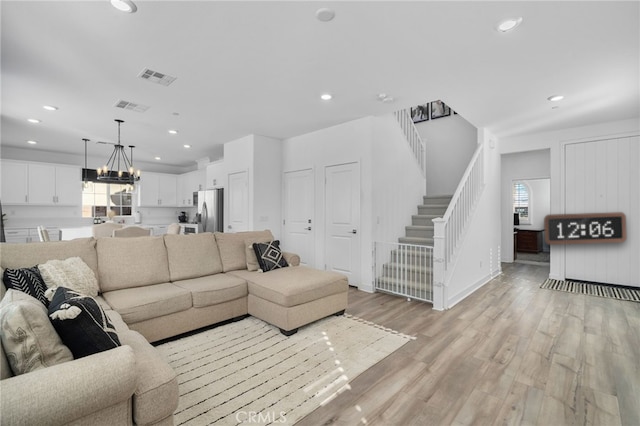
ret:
12:06
